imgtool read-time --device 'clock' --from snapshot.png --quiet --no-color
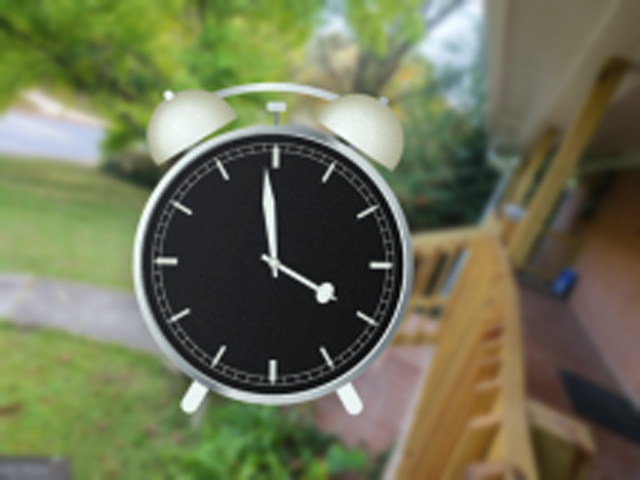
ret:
3:59
